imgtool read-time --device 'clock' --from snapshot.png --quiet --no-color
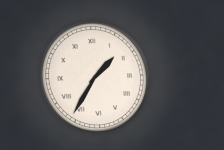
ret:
1:36
